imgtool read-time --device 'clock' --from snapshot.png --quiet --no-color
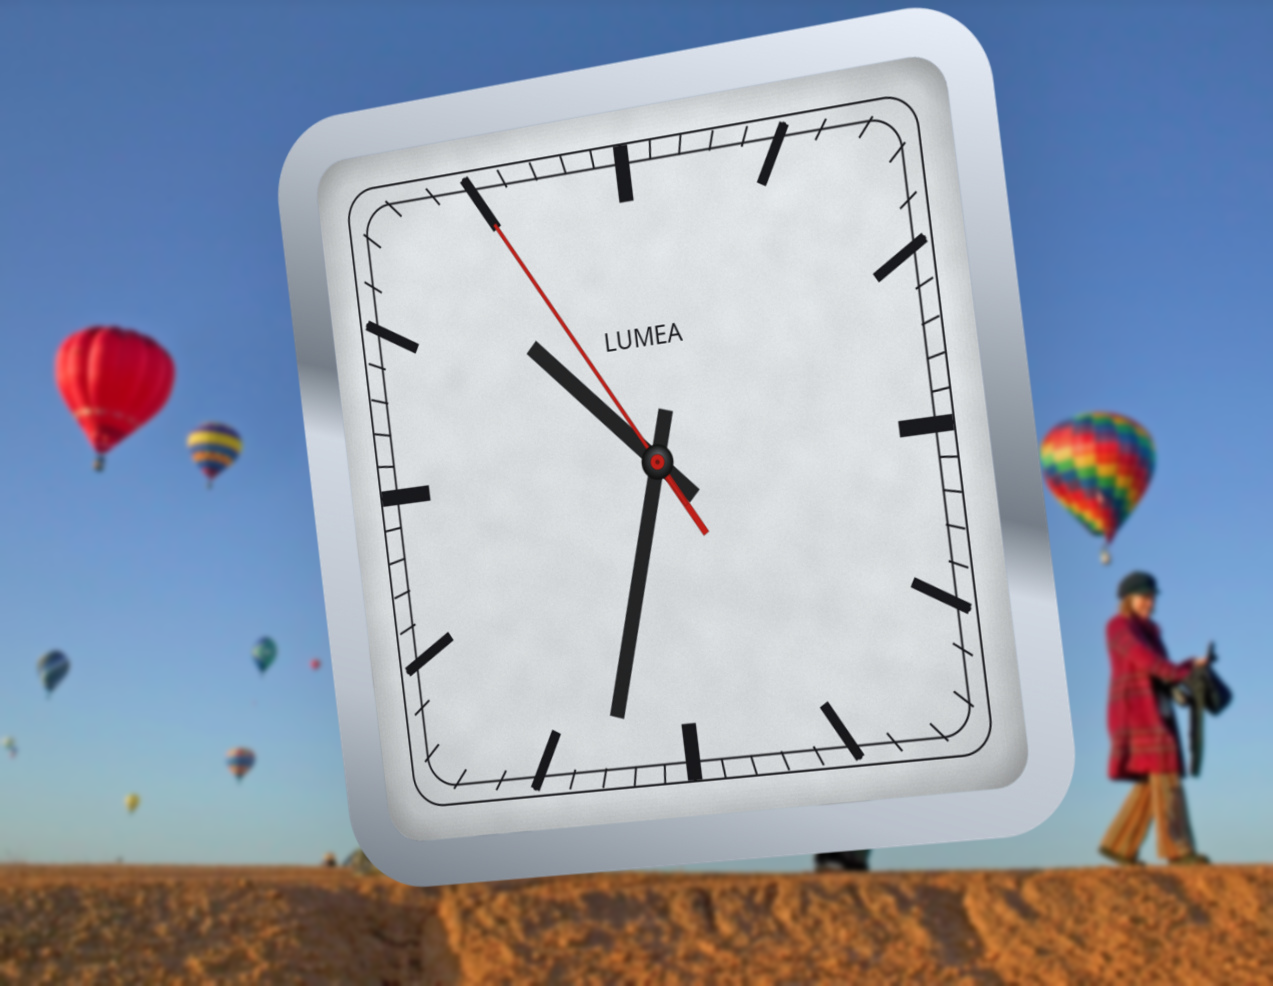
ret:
10:32:55
